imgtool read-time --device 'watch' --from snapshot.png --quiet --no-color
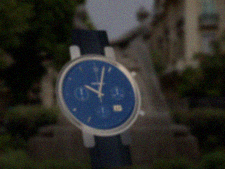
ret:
10:03
